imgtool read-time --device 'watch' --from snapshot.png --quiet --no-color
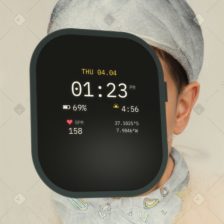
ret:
1:23
